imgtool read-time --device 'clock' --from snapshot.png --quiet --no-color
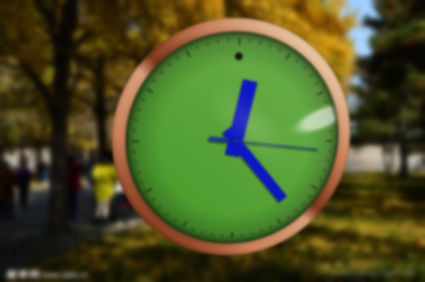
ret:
12:23:16
